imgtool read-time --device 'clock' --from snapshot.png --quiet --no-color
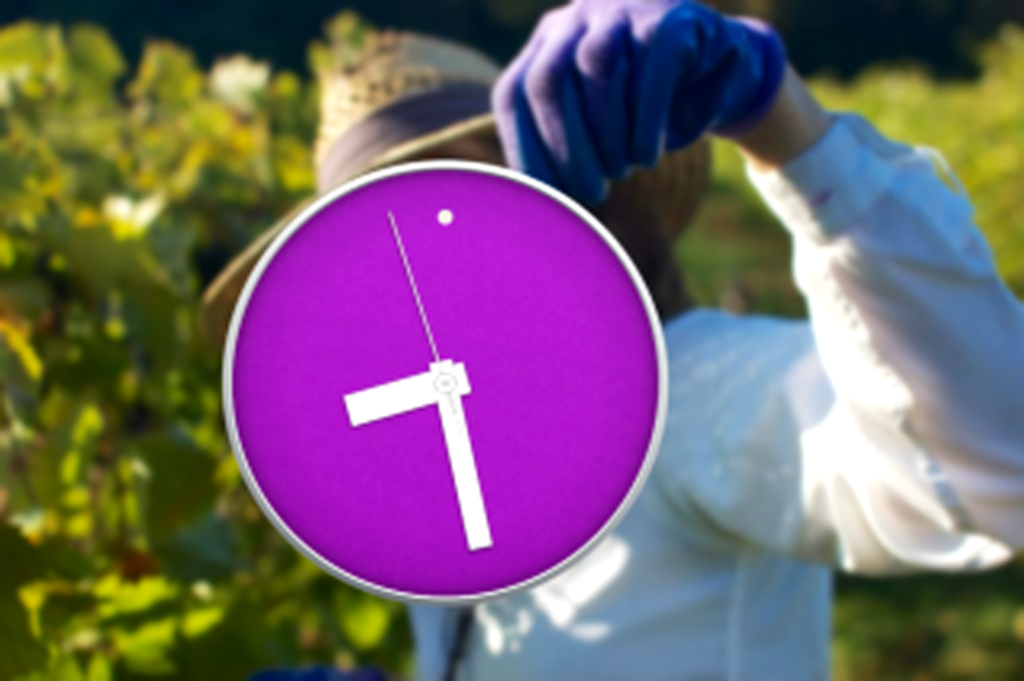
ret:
8:27:57
